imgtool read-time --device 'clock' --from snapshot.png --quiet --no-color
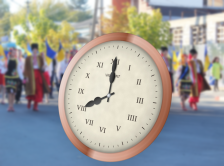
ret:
8:00
